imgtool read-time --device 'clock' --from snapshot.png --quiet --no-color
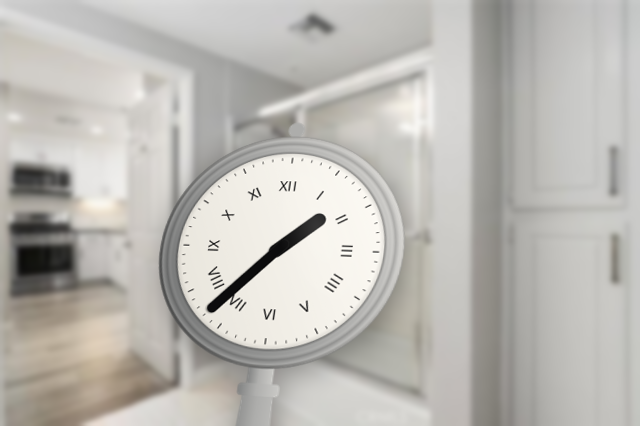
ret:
1:37
